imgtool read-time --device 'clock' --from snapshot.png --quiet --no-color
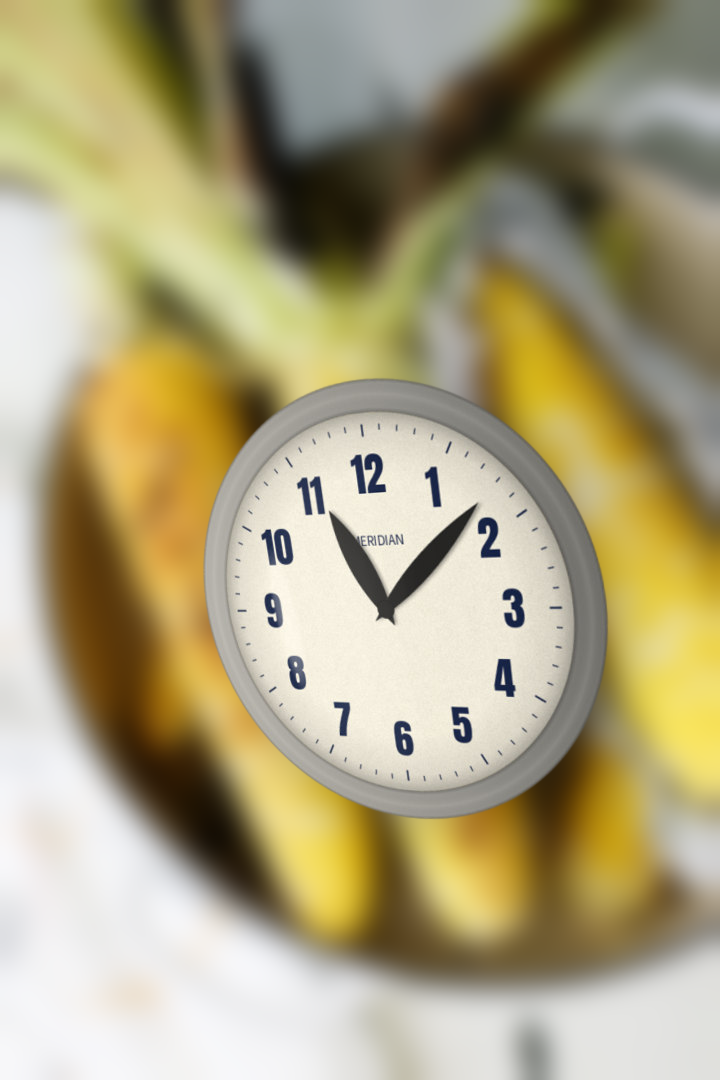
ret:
11:08
